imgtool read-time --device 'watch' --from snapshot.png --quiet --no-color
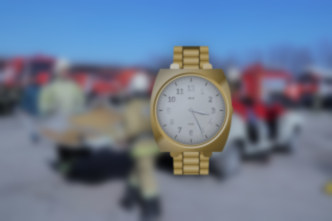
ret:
3:26
